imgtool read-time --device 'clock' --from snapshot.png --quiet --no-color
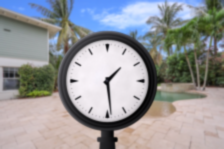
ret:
1:29
